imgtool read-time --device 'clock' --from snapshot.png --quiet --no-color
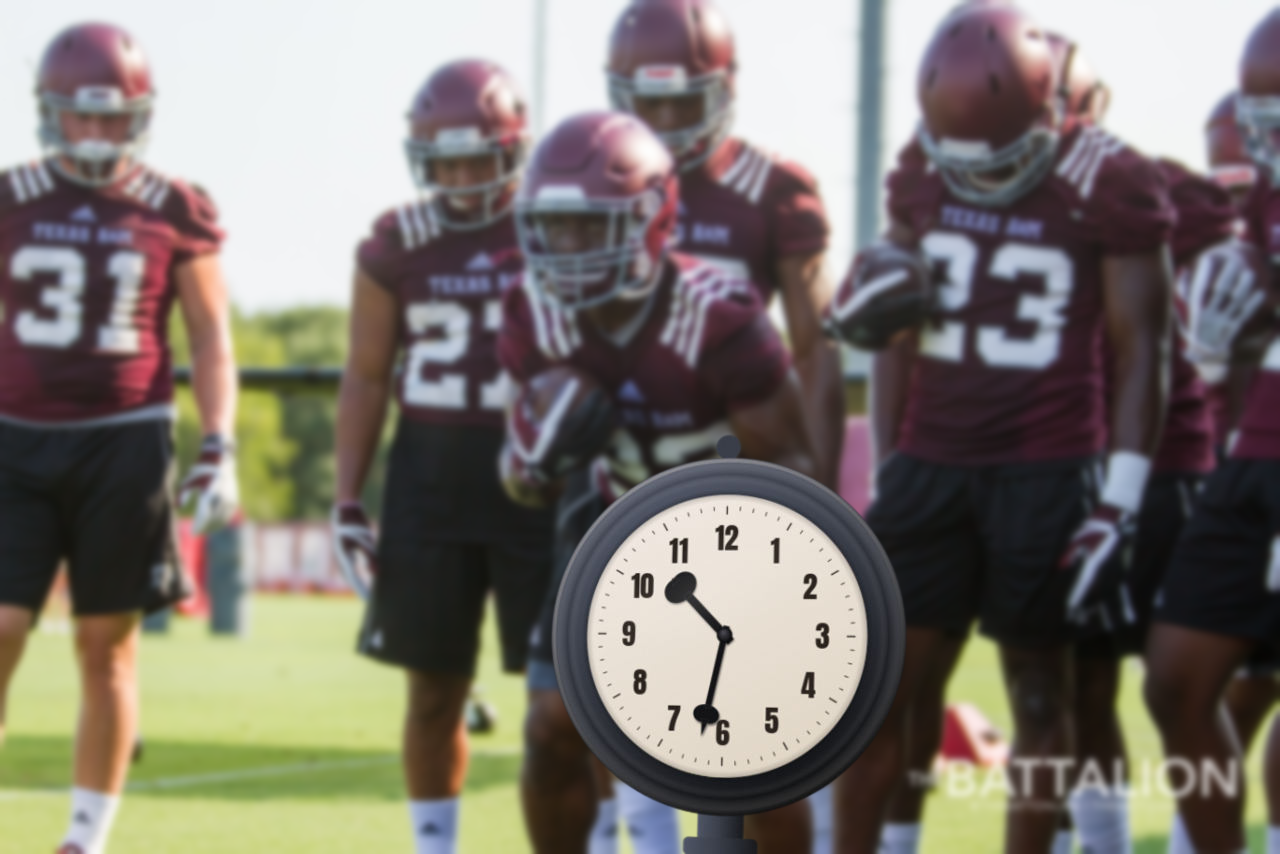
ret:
10:32
